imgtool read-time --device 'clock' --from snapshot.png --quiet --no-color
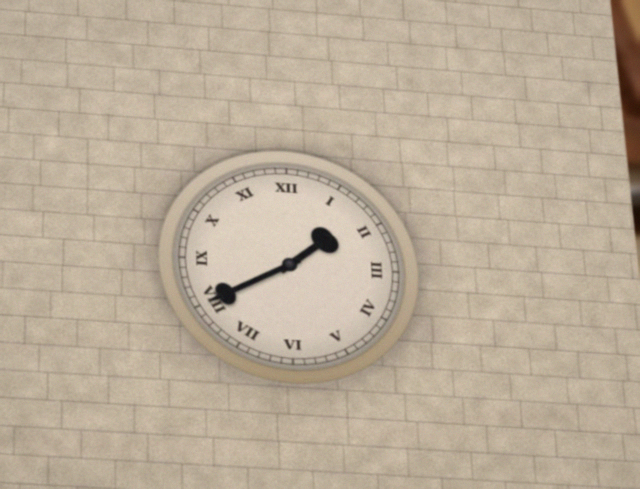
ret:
1:40
